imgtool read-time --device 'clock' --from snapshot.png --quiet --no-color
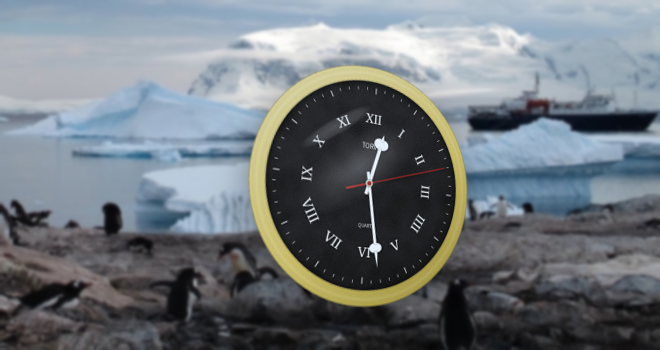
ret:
12:28:12
